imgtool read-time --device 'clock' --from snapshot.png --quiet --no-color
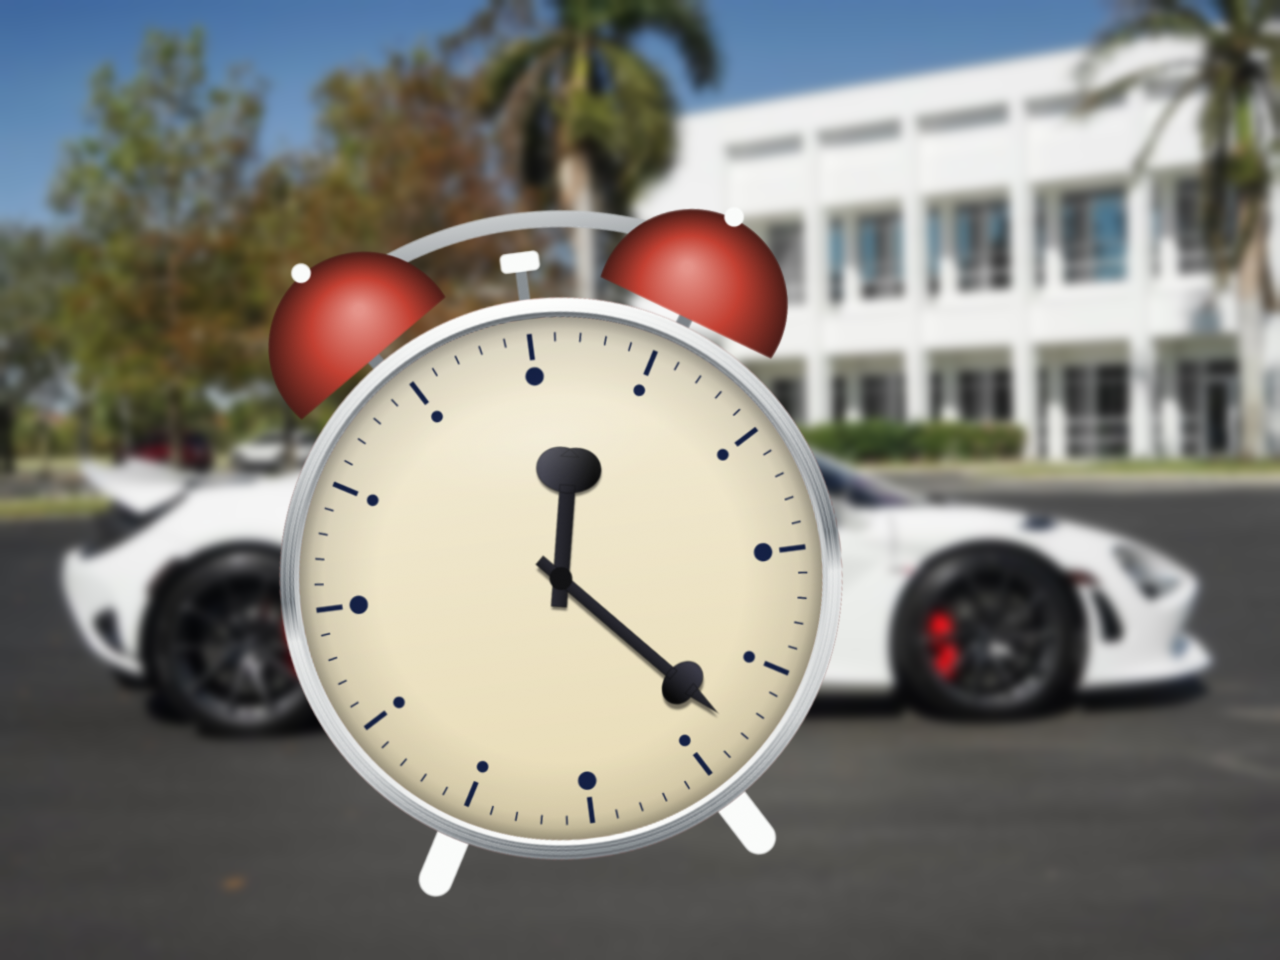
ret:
12:23
